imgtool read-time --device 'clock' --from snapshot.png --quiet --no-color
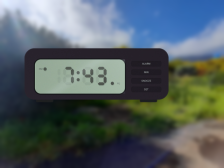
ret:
7:43
